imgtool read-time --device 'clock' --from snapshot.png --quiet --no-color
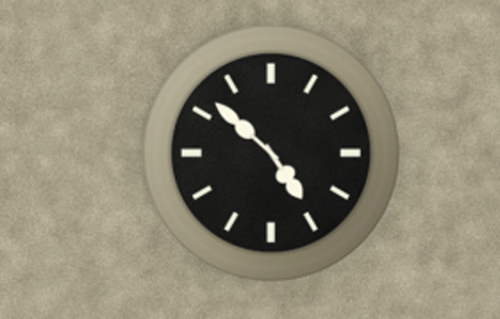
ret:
4:52
